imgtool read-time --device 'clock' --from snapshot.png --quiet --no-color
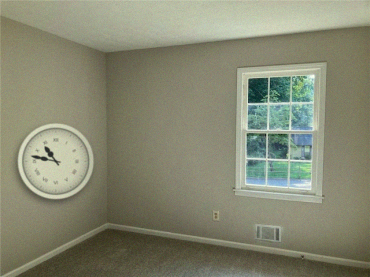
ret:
10:47
